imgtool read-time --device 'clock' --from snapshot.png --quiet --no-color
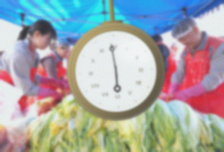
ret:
5:59
